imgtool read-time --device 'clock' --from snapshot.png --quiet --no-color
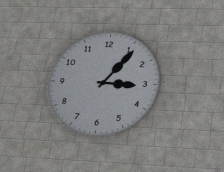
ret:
3:06
